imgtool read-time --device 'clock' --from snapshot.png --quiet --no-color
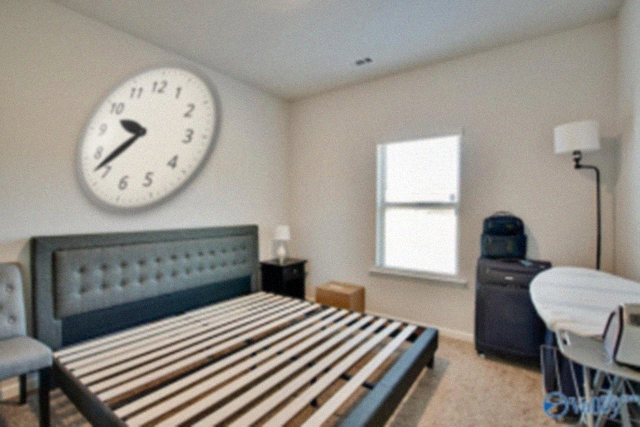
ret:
9:37
